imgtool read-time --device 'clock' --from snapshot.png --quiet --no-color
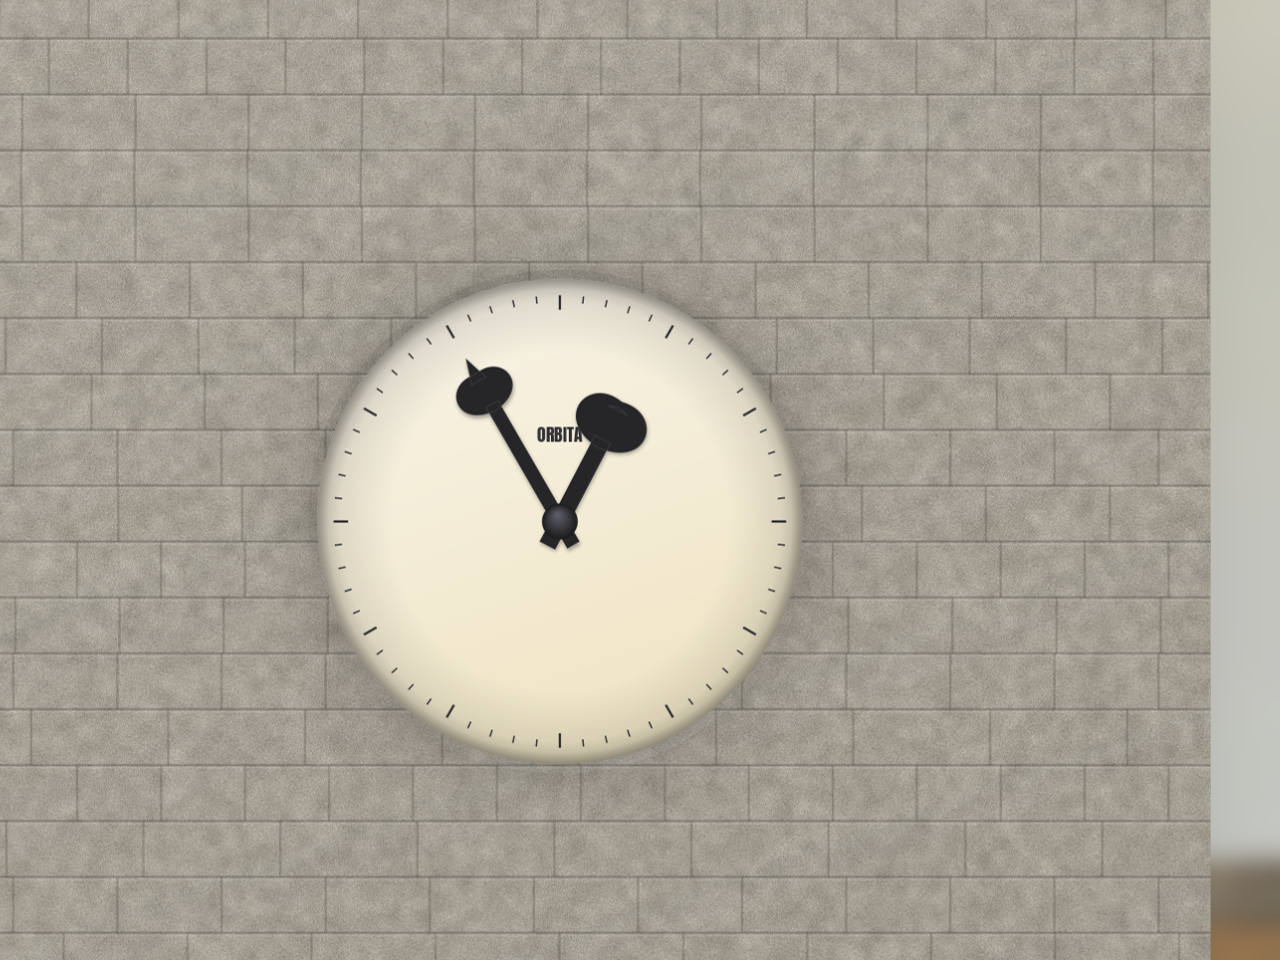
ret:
12:55
